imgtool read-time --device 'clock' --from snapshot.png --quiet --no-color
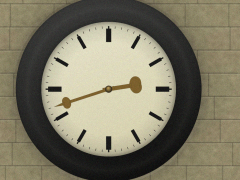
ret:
2:42
